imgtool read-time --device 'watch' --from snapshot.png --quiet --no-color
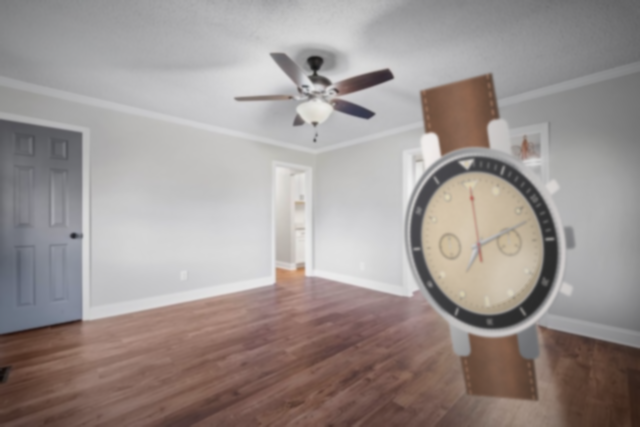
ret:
7:12
